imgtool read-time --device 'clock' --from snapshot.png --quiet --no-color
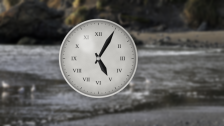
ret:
5:05
